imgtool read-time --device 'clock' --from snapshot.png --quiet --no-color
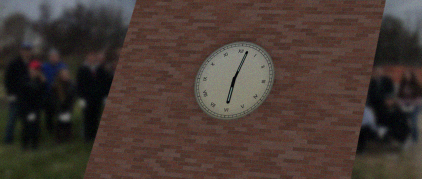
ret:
6:02
